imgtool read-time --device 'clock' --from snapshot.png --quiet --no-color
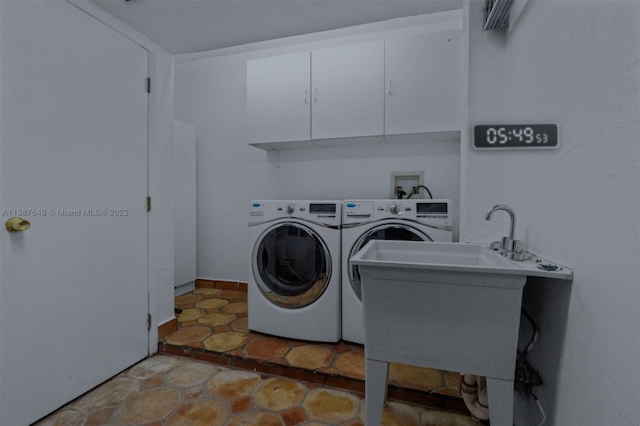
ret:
5:49
